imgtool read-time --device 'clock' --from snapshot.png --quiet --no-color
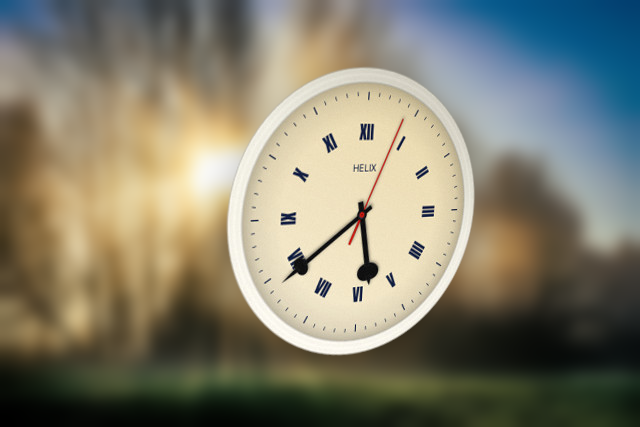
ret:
5:39:04
